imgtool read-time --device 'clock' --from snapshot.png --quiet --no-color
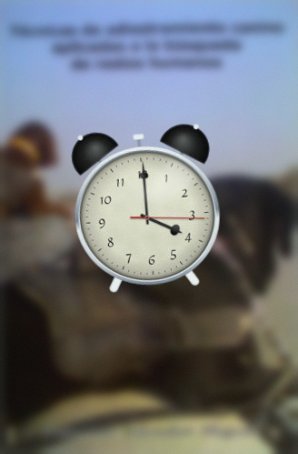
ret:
4:00:16
